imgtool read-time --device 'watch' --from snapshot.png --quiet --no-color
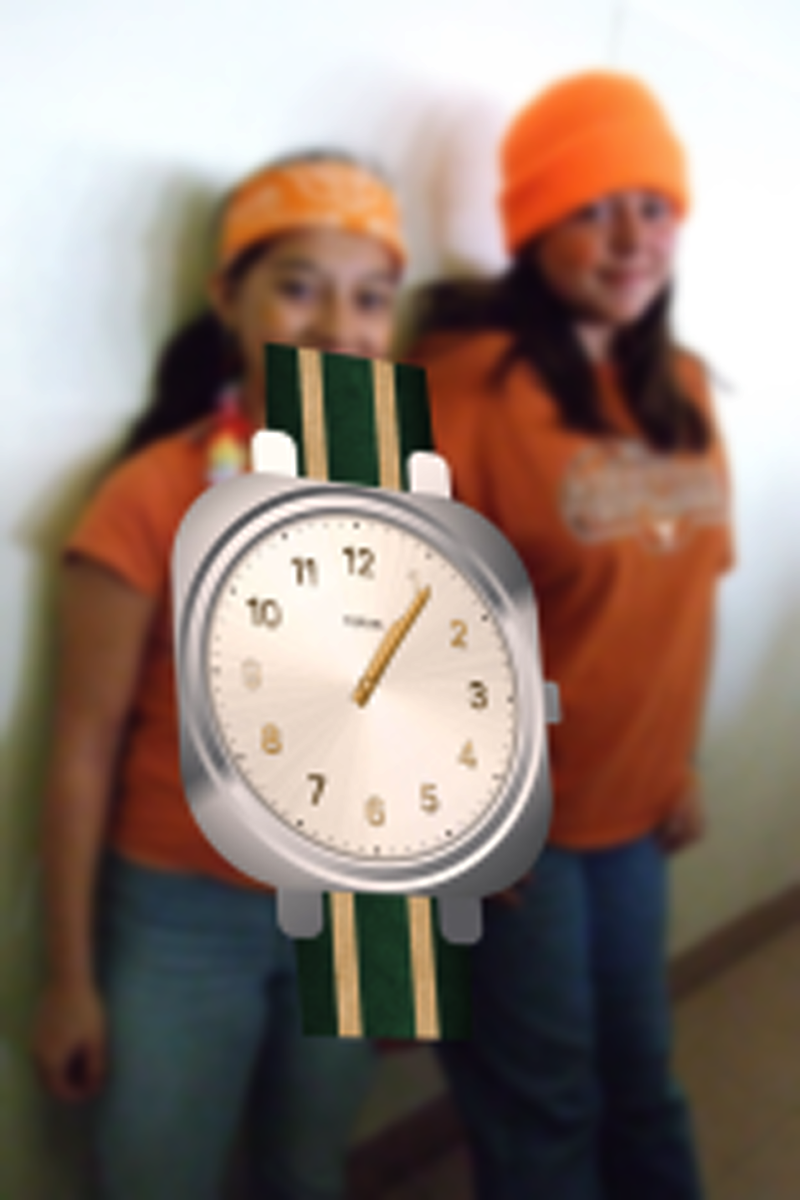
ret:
1:06
